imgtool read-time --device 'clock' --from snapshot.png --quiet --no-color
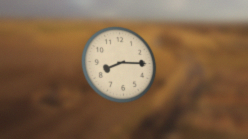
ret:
8:15
